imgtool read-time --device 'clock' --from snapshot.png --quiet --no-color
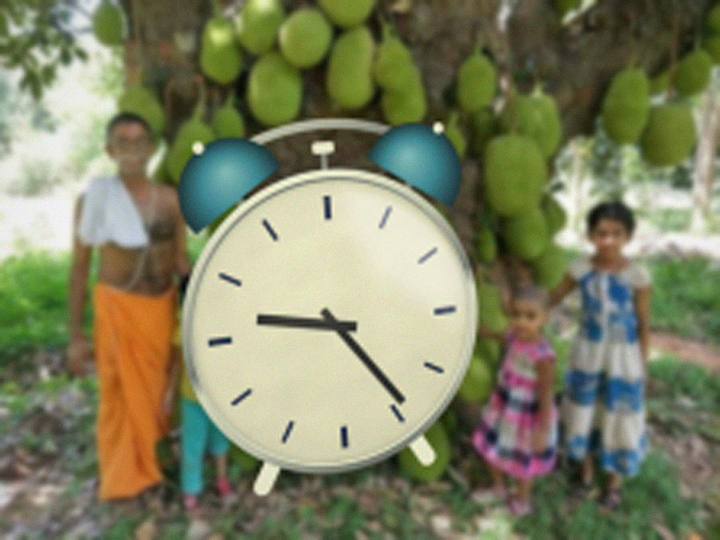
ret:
9:24
